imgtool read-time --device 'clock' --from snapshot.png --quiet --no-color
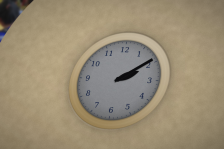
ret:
2:09
